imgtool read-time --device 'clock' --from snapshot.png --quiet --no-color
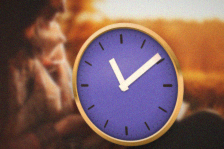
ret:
11:09
